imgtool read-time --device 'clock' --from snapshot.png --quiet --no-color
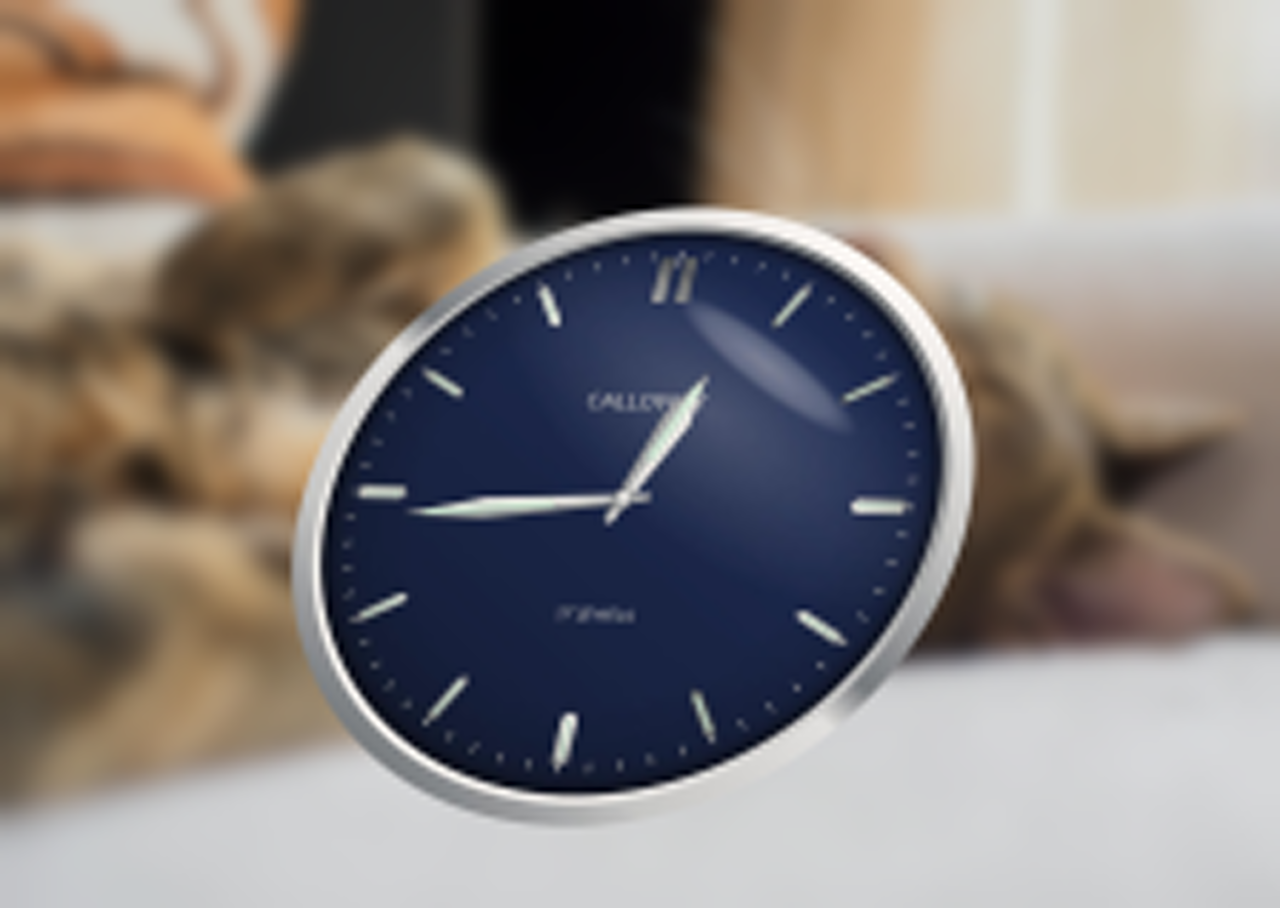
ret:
12:44
